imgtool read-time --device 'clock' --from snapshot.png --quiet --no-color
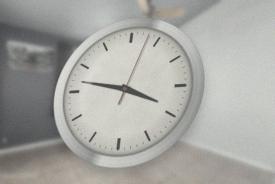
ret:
3:47:03
